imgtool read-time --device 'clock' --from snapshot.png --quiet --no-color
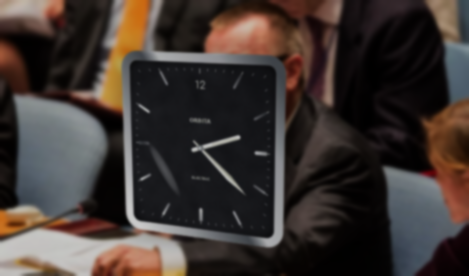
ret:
2:22
